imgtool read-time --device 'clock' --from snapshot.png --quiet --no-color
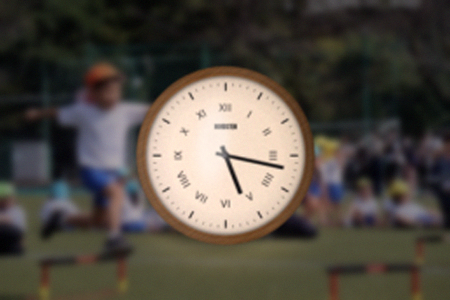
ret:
5:17
